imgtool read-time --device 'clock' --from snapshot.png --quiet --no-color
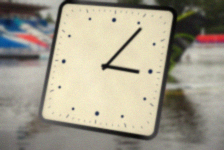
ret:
3:06
